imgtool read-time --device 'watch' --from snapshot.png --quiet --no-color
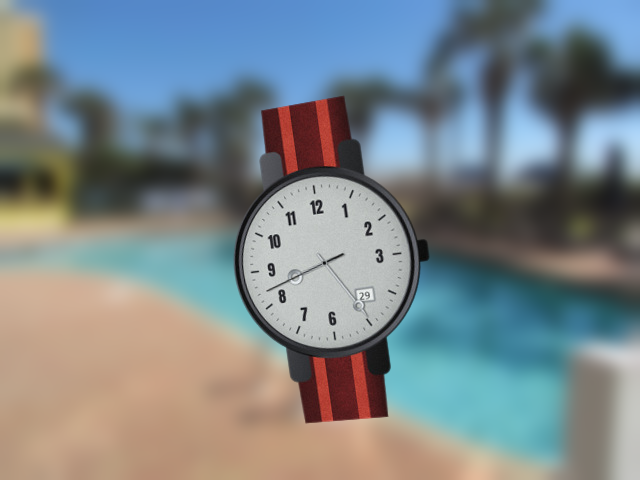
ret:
8:24:42
